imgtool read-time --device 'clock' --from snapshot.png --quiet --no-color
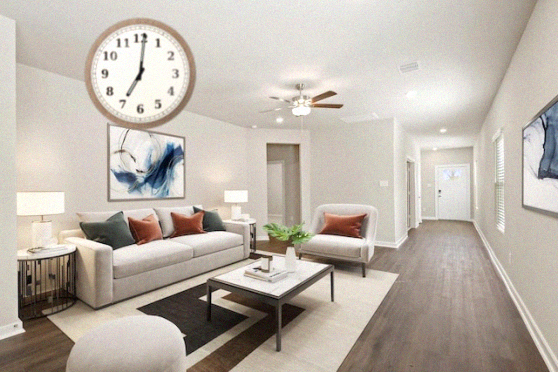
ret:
7:01
